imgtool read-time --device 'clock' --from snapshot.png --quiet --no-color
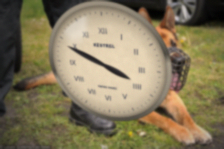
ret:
3:49
